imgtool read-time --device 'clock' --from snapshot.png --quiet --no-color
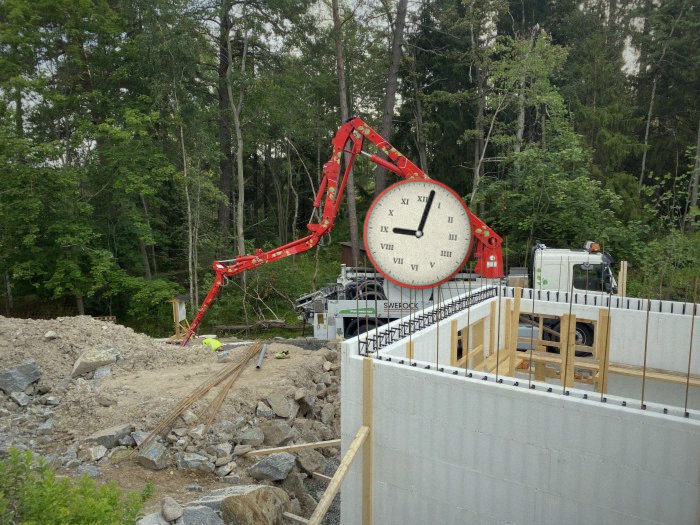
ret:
9:02
